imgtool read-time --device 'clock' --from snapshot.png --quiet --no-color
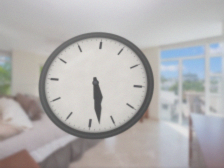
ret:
5:28
